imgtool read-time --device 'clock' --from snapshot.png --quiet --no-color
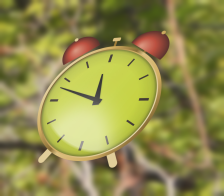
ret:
11:48
